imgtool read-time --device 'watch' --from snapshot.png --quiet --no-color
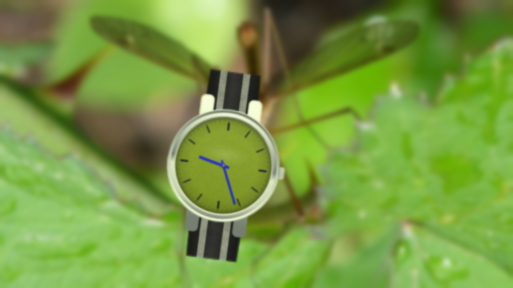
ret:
9:26
